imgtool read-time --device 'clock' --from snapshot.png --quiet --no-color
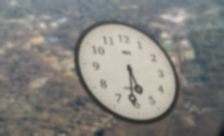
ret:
5:31
